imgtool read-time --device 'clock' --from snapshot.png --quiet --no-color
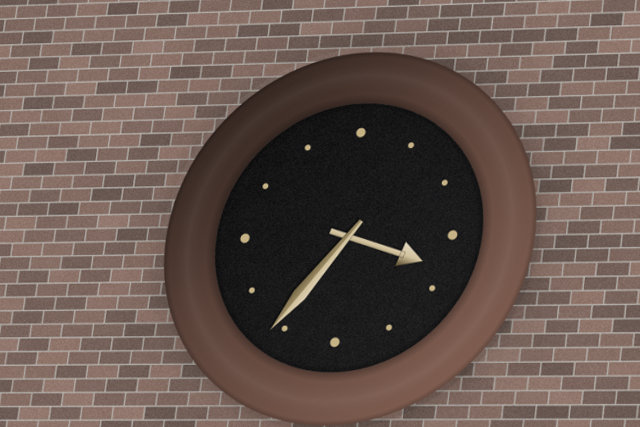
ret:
3:36
